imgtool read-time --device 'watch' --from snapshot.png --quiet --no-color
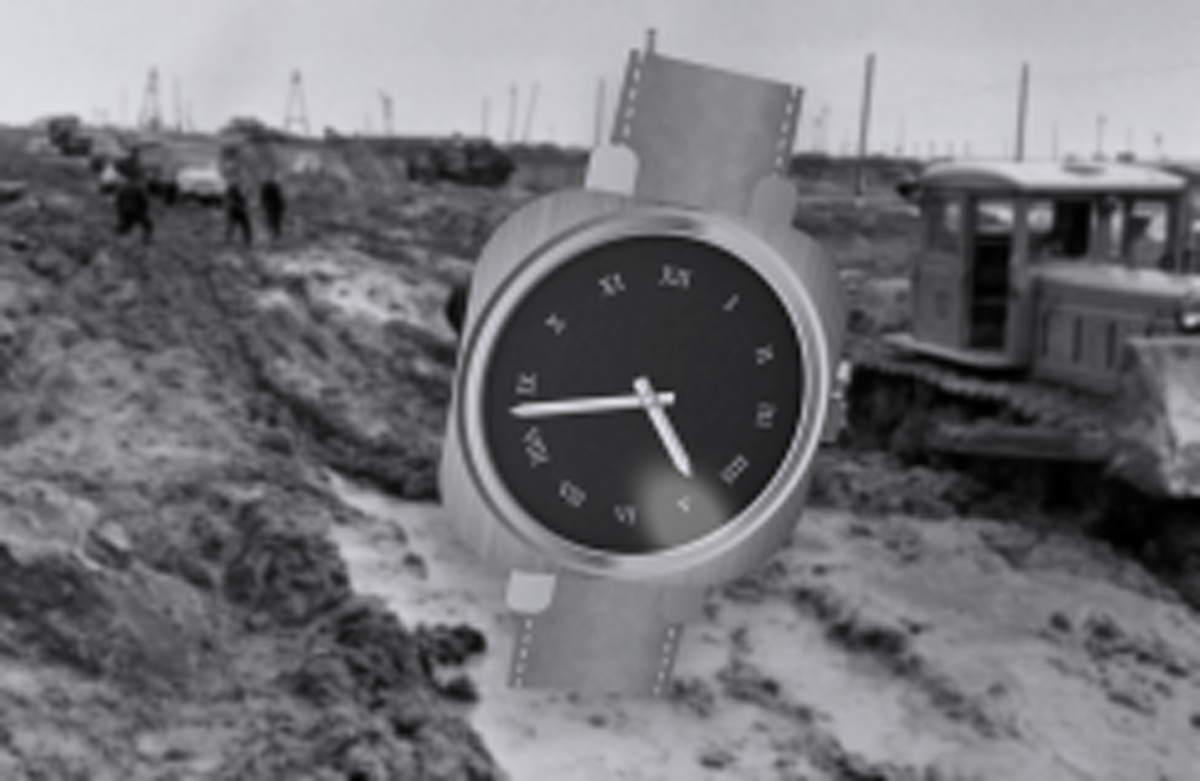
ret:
4:43
